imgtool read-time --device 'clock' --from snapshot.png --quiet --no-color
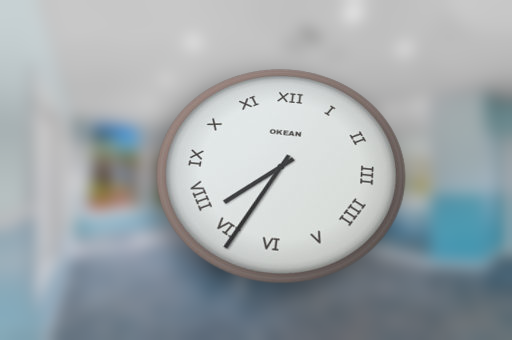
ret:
7:34
